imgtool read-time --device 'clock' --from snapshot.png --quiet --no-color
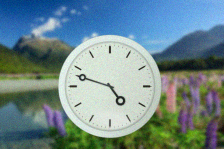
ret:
4:48
